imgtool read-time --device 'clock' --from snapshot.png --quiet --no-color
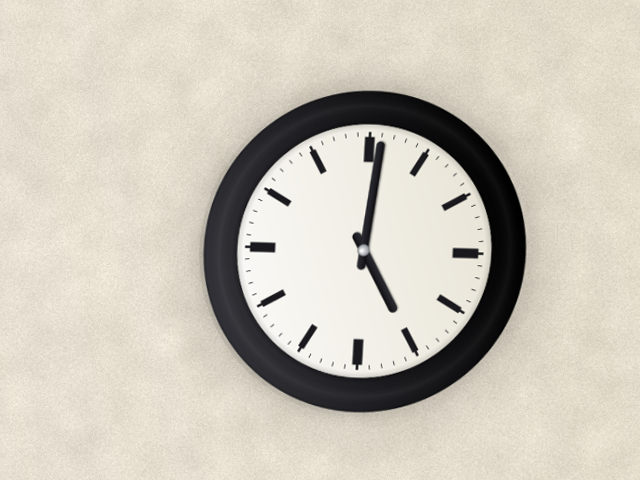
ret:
5:01
